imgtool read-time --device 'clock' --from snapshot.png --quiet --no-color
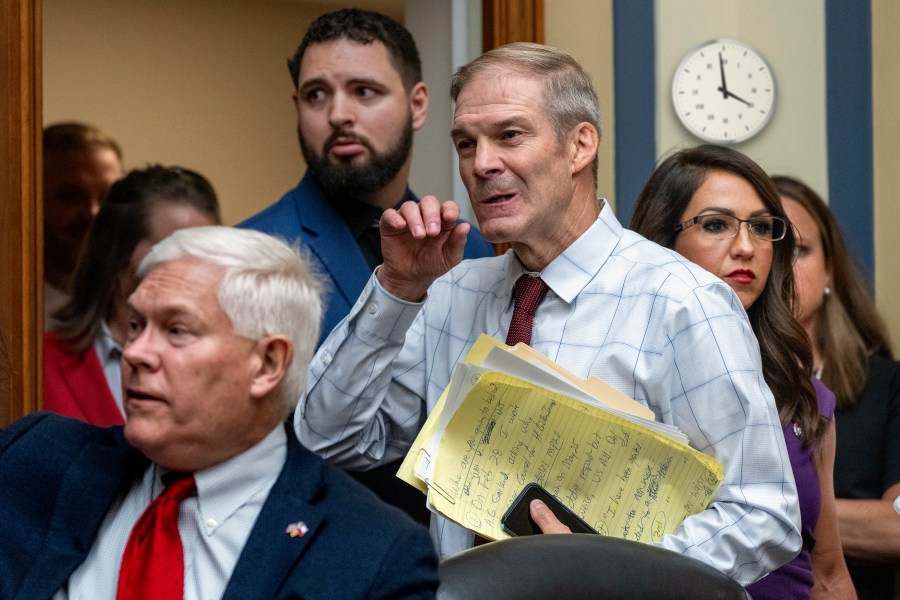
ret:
3:59
